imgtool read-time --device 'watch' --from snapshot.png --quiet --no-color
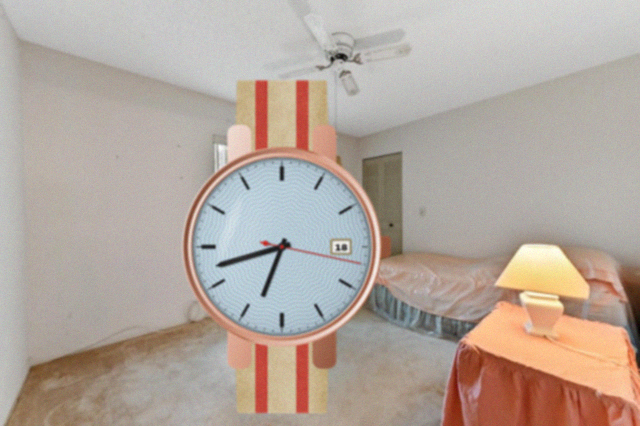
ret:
6:42:17
